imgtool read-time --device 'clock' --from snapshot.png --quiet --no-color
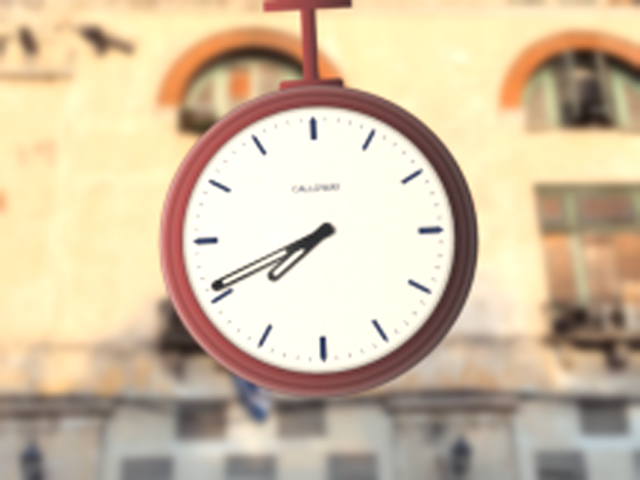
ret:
7:41
